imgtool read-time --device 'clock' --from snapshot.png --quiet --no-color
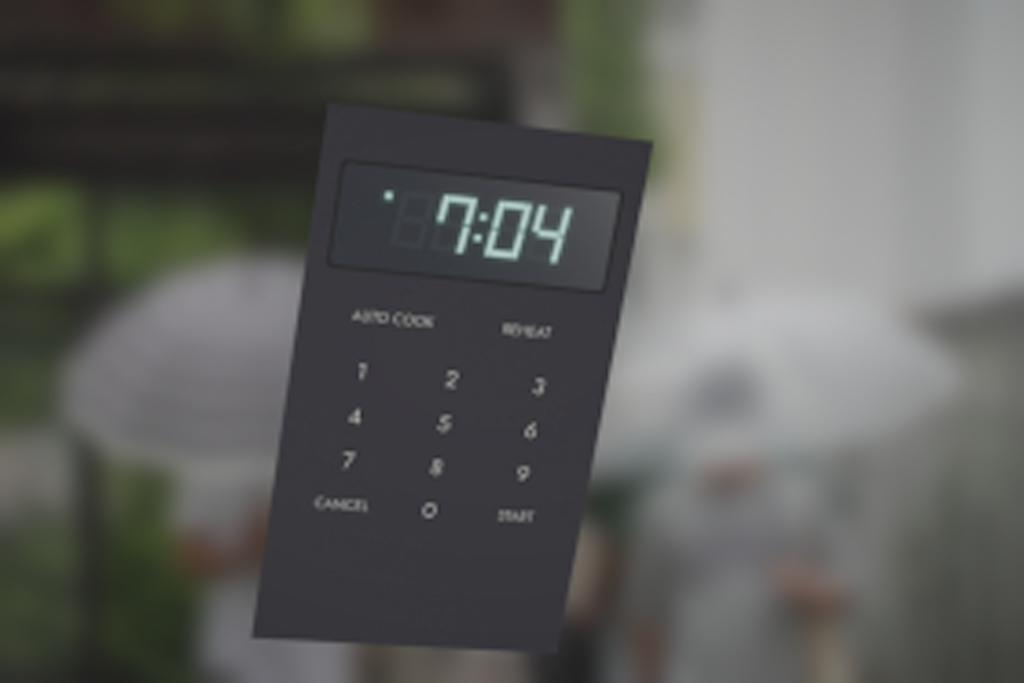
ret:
7:04
